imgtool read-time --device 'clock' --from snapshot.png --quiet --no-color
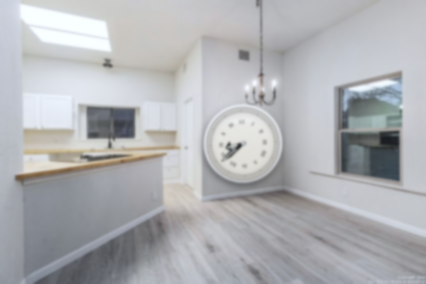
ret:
8:39
